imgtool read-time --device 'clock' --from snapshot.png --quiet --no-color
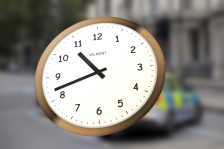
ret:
10:42
